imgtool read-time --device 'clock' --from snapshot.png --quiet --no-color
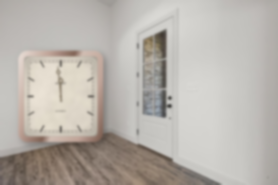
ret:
11:59
